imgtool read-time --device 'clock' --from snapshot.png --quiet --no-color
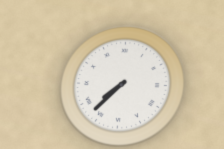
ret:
7:37
